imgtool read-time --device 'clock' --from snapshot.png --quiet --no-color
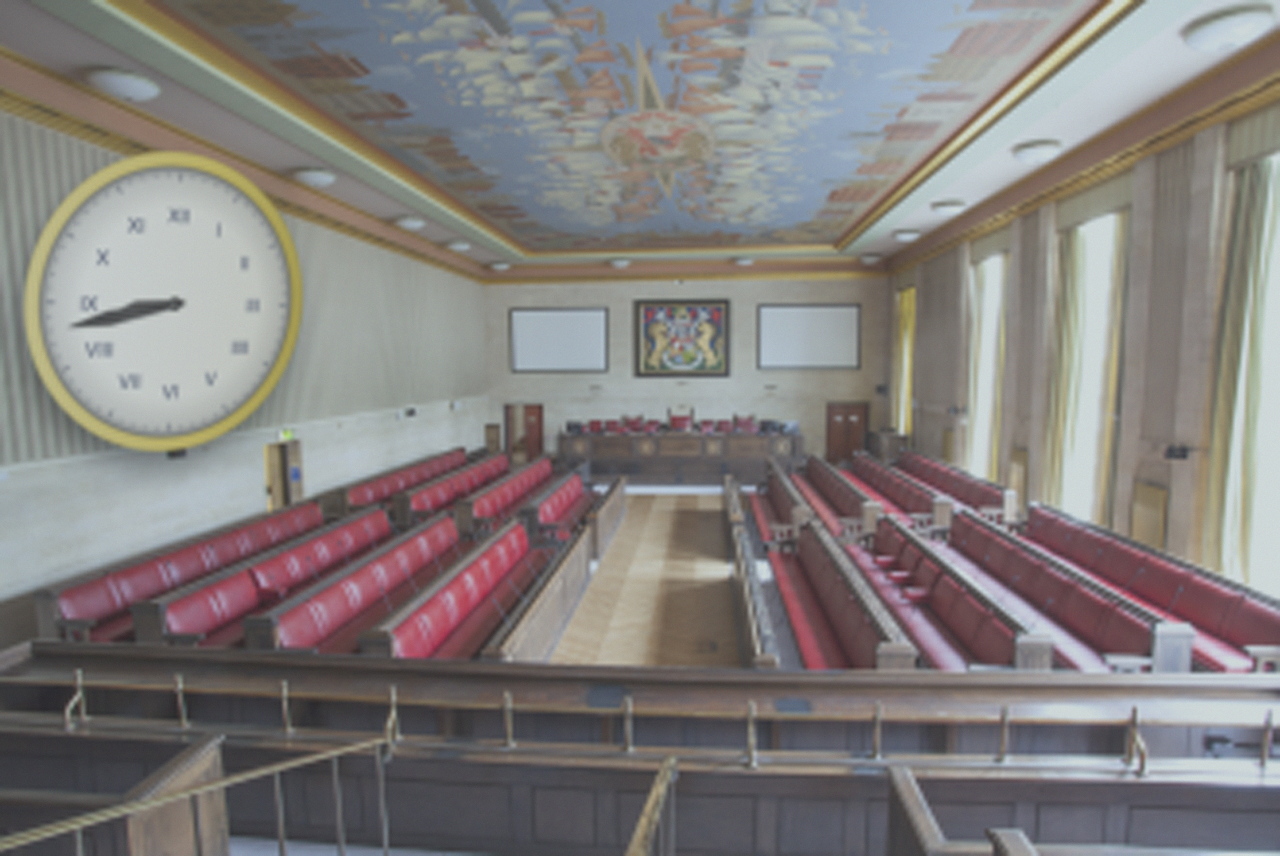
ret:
8:43
